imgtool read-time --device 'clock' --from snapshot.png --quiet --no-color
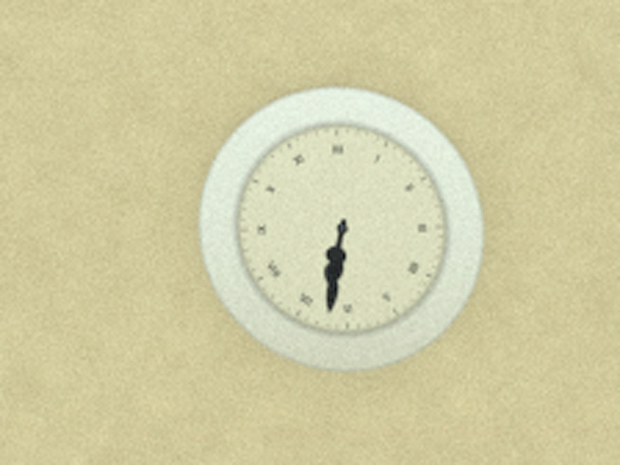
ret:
6:32
